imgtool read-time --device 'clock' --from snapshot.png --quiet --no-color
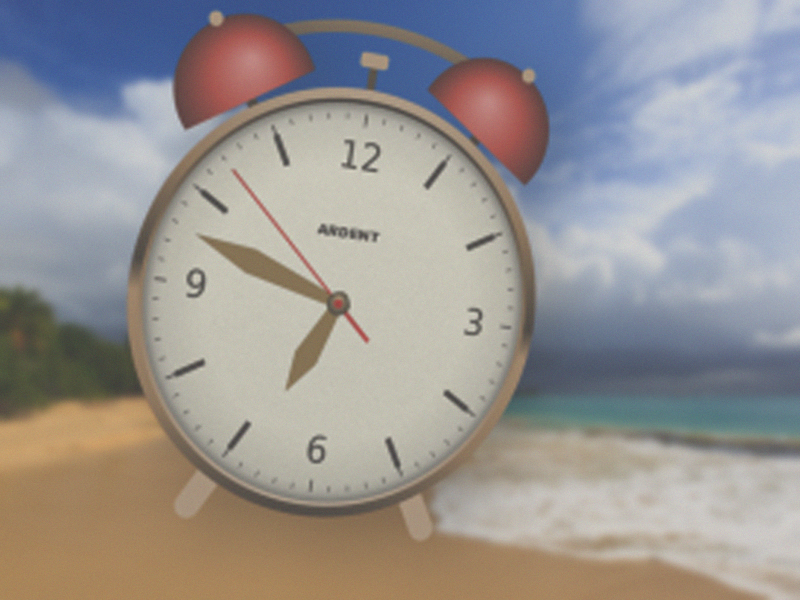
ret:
6:47:52
